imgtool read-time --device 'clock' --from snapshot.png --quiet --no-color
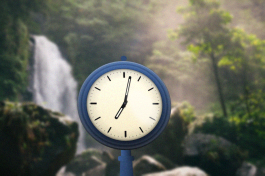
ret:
7:02
